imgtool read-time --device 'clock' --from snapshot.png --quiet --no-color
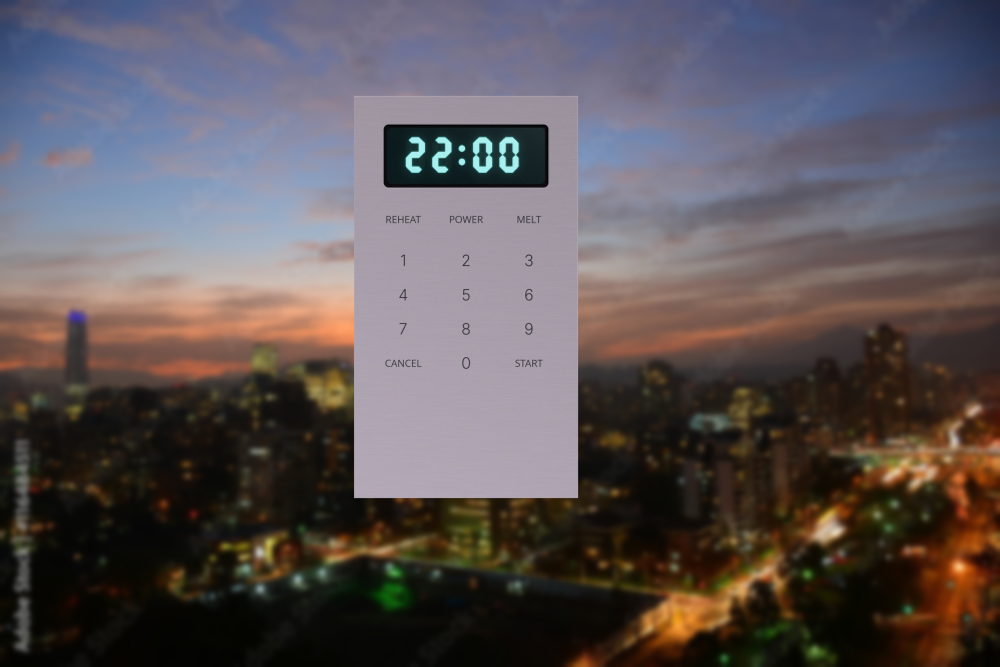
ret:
22:00
